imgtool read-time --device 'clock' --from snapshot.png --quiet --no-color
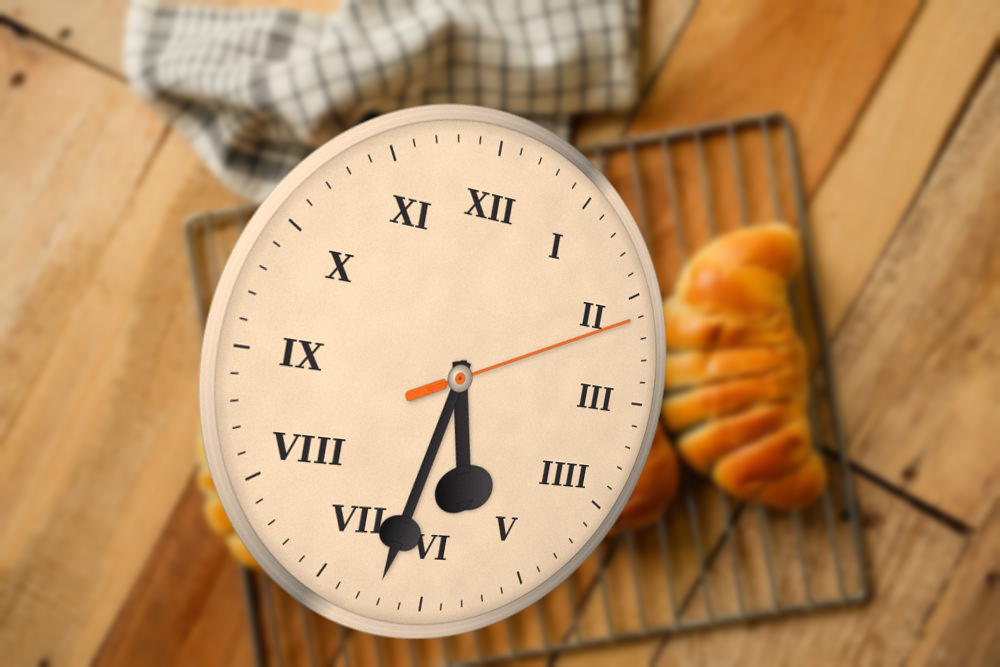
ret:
5:32:11
